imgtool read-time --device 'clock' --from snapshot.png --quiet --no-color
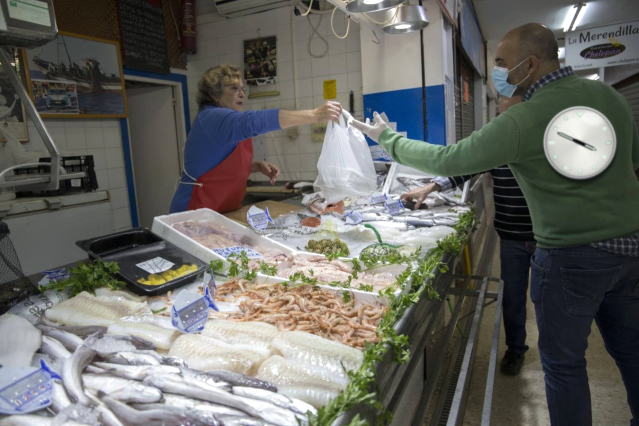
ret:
3:49
